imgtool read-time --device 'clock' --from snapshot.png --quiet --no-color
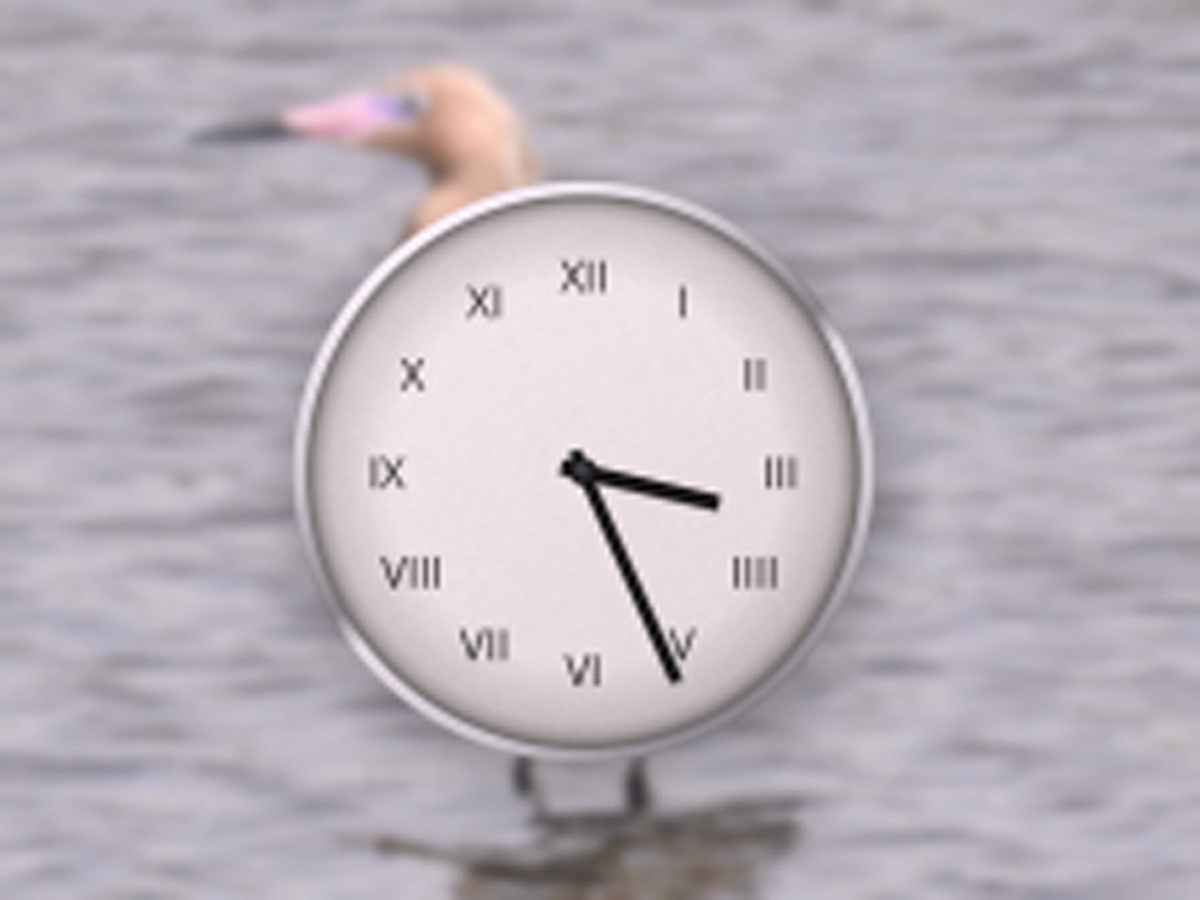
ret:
3:26
